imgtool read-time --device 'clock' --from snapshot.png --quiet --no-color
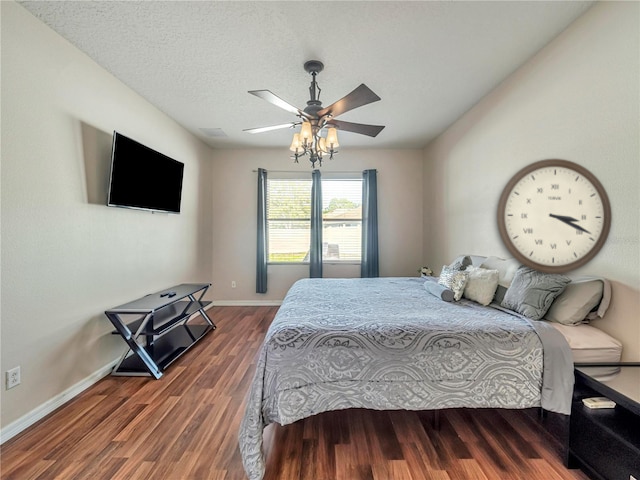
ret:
3:19
